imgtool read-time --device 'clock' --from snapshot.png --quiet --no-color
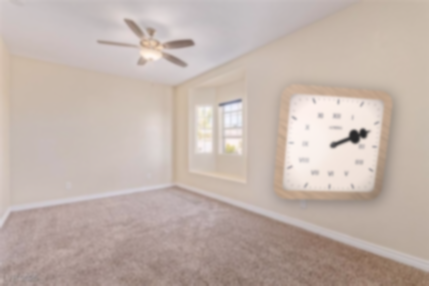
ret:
2:11
